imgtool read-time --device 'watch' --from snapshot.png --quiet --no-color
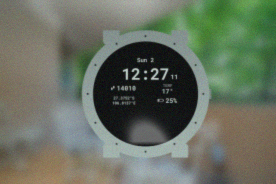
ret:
12:27
